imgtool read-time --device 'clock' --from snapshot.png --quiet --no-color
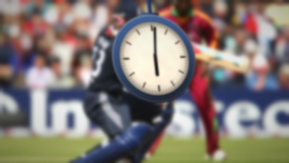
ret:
6:01
